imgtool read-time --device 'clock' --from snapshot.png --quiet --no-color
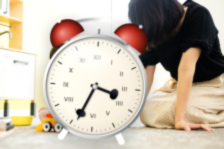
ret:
3:34
